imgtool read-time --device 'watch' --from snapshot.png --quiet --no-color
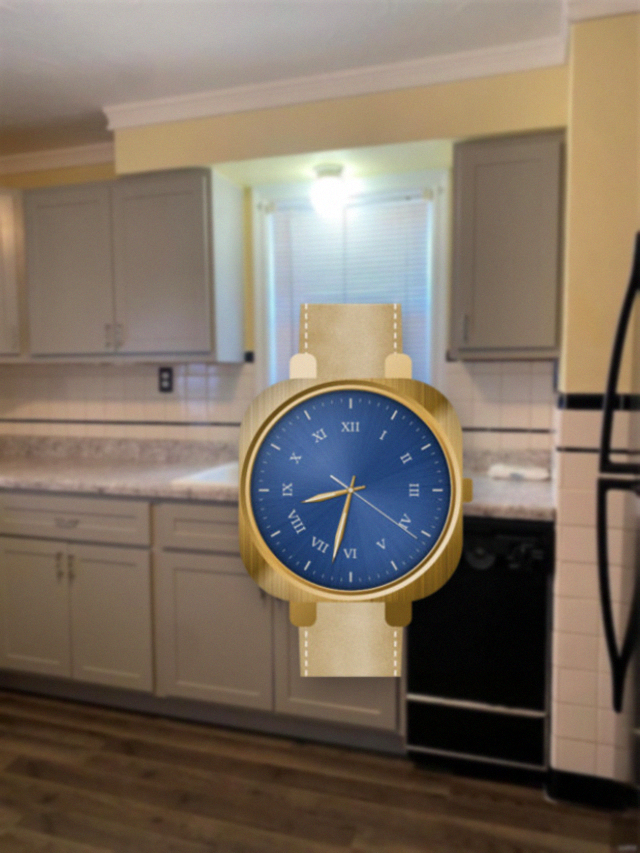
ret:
8:32:21
